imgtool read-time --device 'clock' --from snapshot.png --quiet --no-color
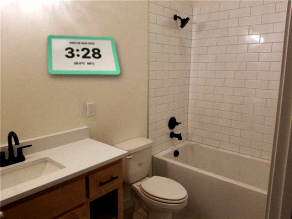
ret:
3:28
